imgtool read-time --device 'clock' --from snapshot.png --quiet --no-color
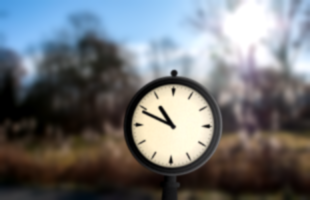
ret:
10:49
